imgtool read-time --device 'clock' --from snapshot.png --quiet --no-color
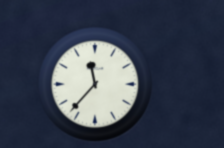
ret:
11:37
